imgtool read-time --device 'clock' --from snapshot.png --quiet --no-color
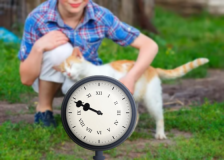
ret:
9:49
